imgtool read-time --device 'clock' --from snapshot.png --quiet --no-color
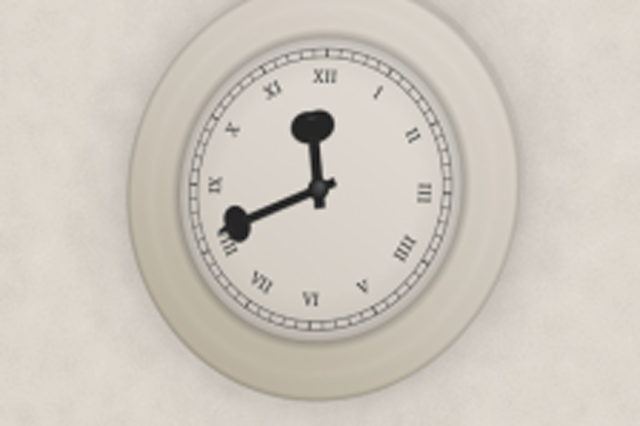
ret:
11:41
